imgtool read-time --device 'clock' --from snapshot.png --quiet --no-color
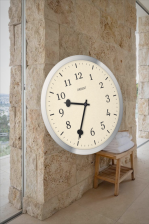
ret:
9:35
